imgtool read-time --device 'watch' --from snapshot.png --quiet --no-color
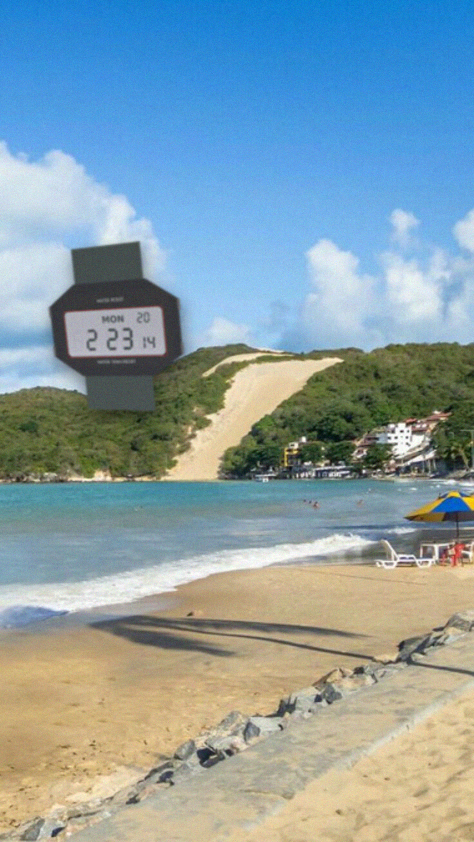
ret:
2:23:14
